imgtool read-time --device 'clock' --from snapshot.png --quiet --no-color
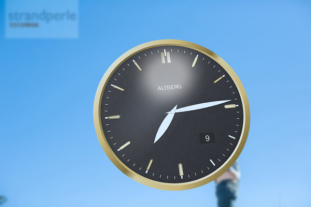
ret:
7:14
